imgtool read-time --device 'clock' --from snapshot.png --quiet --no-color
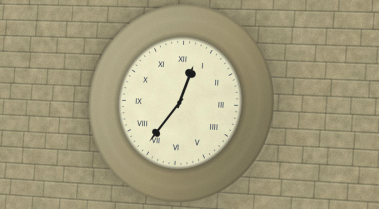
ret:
12:36
